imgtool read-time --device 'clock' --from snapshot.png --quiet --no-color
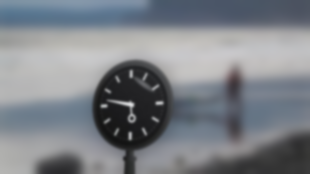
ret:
5:47
